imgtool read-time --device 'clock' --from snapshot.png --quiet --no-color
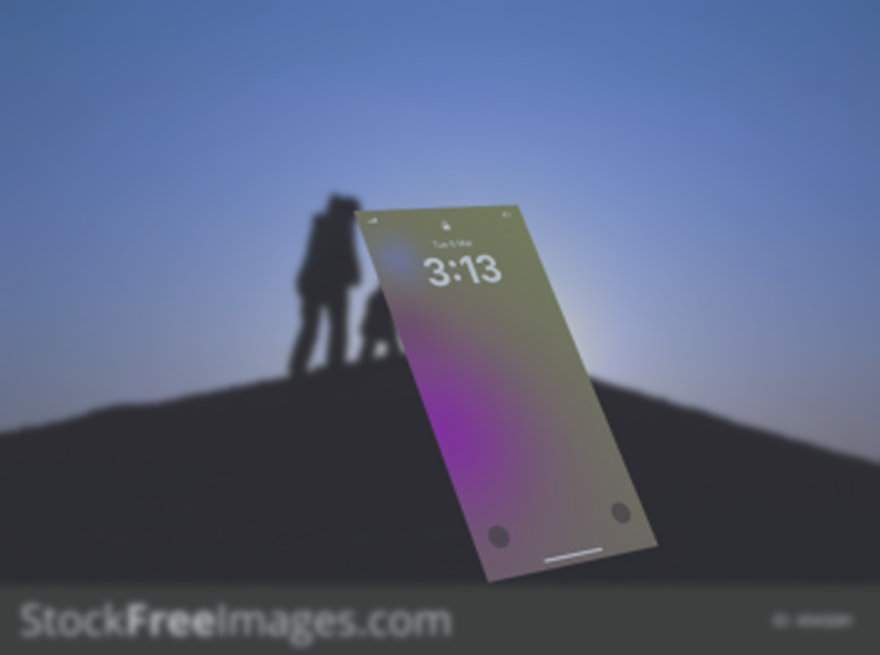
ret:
3:13
